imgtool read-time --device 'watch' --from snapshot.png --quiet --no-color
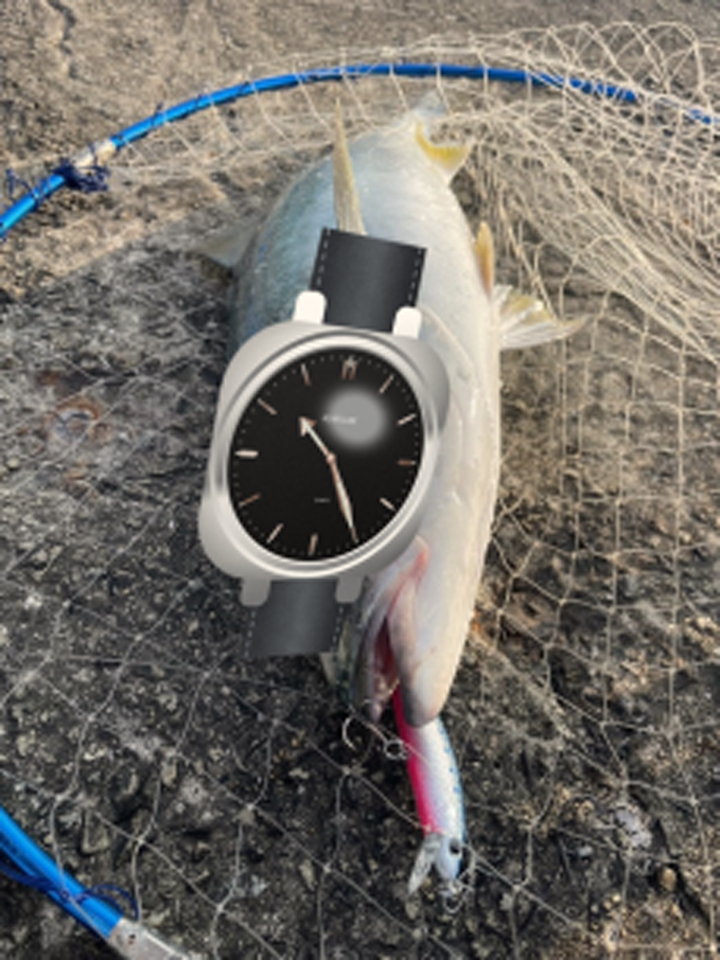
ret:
10:25
